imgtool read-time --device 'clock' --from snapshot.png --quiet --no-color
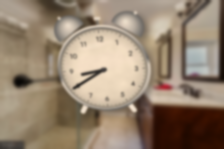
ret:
8:40
